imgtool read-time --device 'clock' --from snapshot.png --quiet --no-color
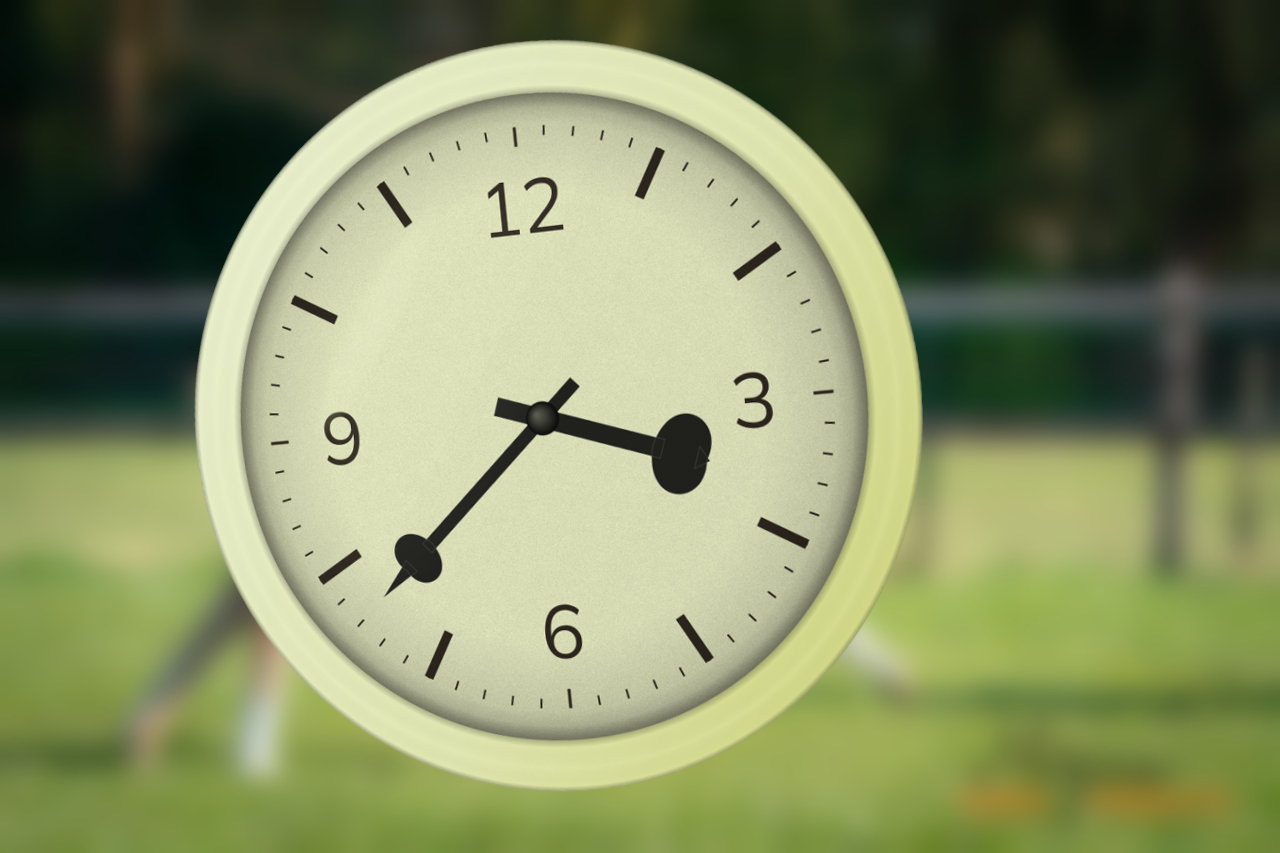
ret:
3:38
